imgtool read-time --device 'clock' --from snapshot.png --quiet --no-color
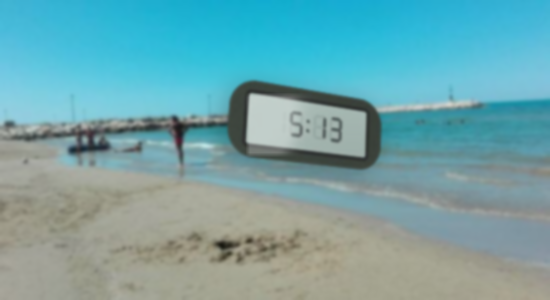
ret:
5:13
